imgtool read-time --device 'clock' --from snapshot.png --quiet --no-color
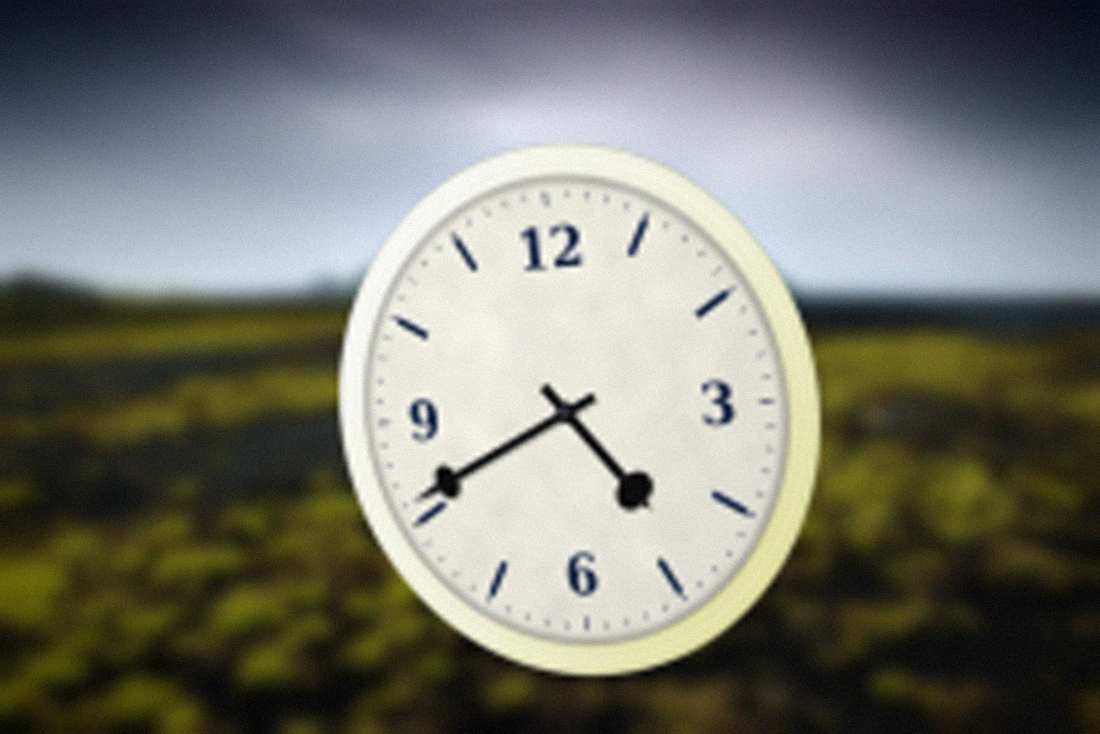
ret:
4:41
